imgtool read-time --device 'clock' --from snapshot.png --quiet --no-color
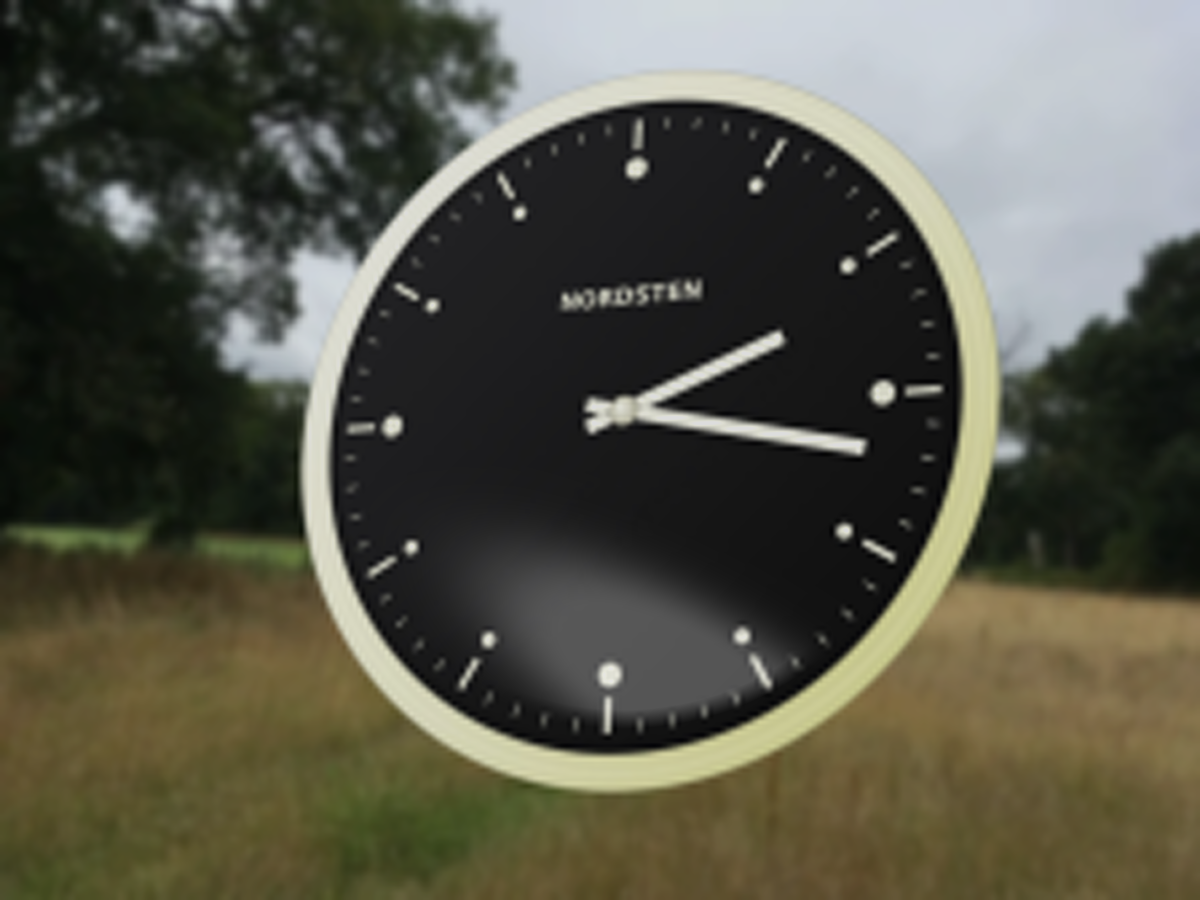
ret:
2:17
